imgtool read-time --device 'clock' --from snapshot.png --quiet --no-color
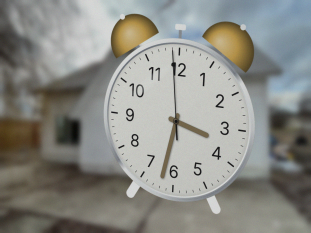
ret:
3:31:59
